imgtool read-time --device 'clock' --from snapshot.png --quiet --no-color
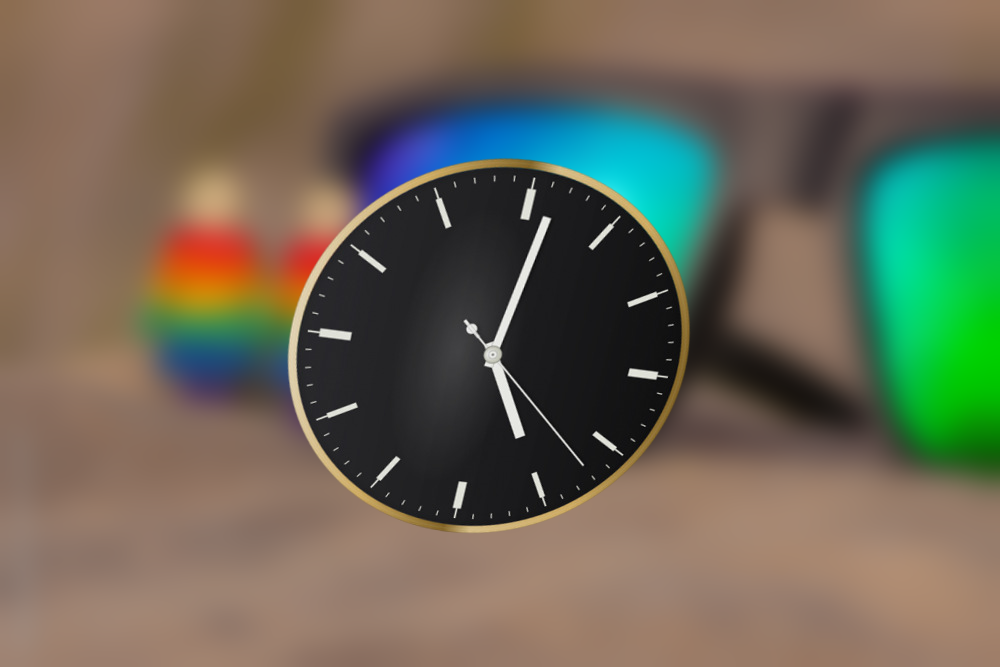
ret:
5:01:22
